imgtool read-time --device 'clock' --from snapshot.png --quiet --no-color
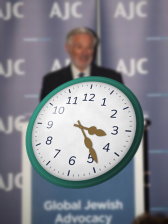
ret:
3:24
